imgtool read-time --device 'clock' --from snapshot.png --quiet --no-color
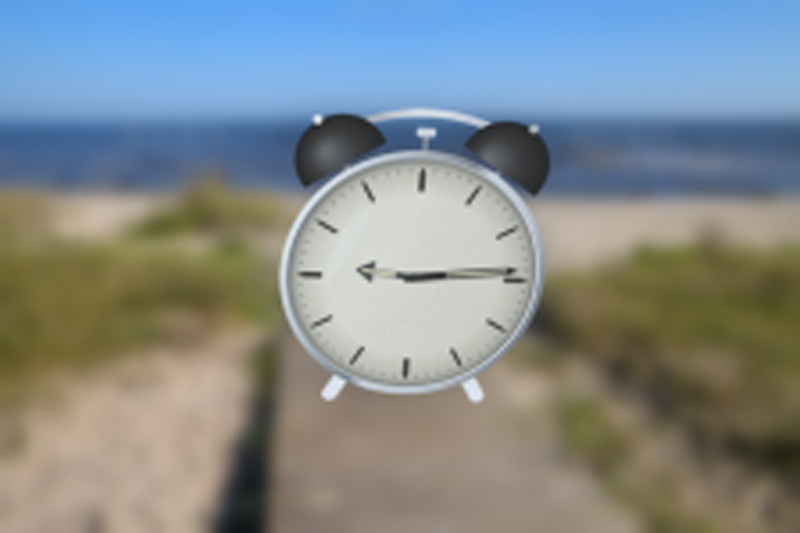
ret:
9:14
